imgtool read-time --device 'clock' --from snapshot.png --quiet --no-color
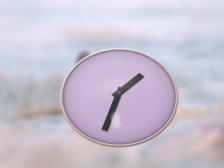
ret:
1:33
